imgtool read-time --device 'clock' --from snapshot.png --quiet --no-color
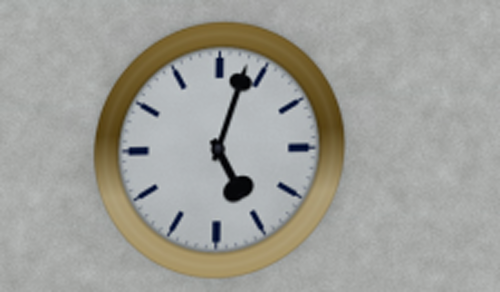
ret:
5:03
